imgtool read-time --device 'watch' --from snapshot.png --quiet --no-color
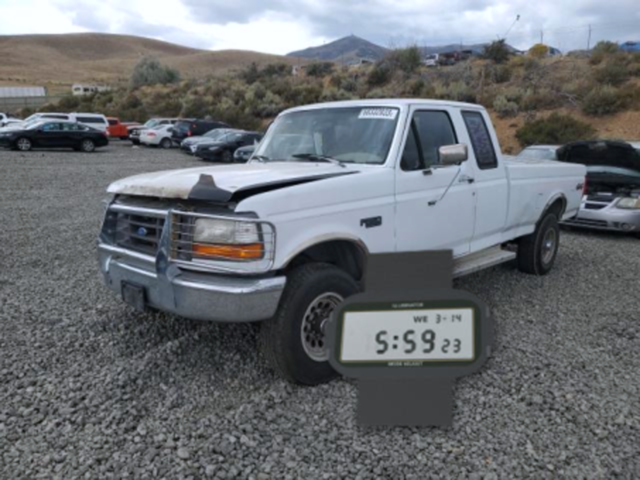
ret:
5:59:23
